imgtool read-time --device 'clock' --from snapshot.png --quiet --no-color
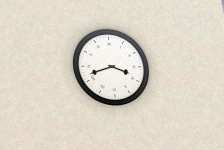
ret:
3:42
